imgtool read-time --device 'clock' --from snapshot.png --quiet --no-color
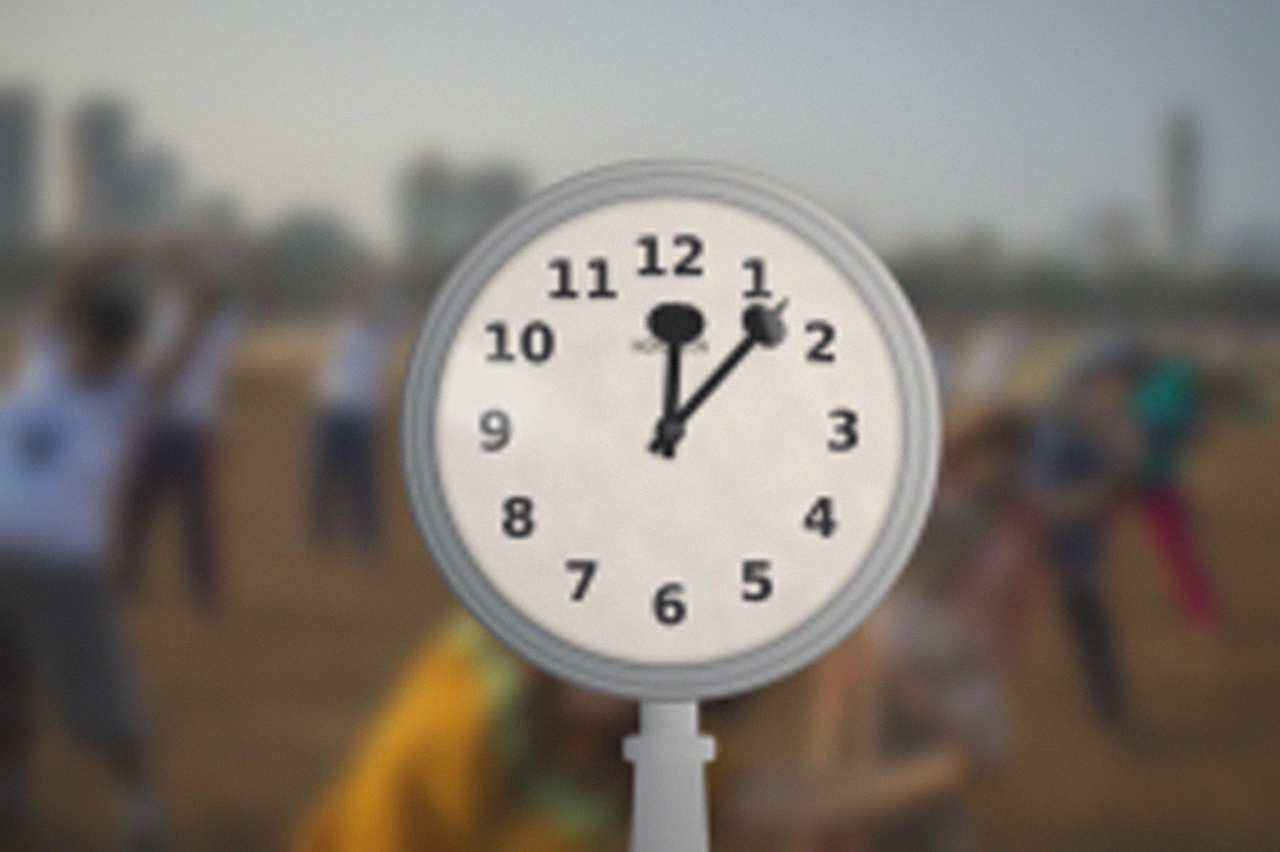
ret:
12:07
